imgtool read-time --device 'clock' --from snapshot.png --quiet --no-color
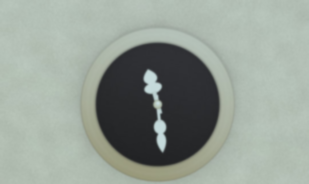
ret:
11:29
